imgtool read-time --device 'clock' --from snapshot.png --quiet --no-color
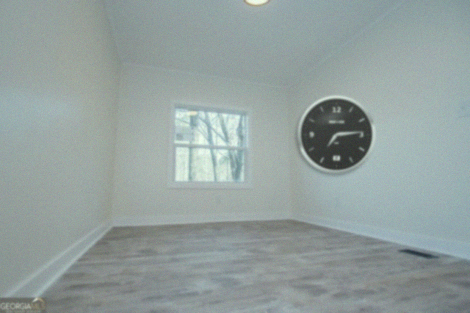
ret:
7:14
